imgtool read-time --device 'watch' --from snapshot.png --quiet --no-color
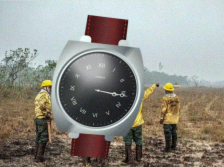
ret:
3:16
